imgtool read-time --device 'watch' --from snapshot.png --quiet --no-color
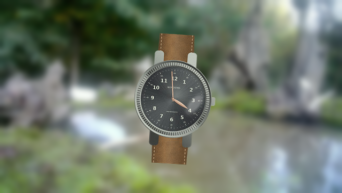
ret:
3:59
